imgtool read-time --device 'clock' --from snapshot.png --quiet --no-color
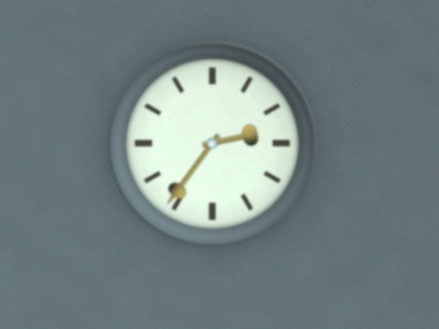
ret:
2:36
